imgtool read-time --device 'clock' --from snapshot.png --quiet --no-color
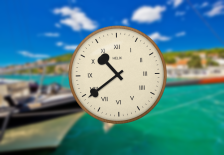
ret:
10:39
